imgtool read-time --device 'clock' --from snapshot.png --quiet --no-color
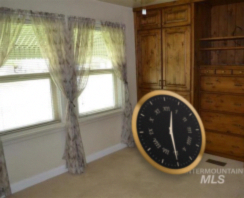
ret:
12:30
